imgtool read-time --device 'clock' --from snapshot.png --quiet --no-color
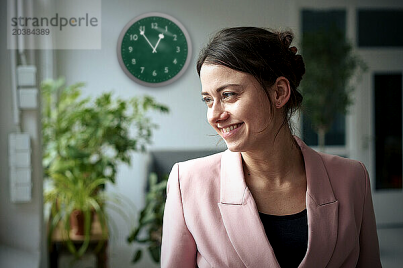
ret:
12:54
